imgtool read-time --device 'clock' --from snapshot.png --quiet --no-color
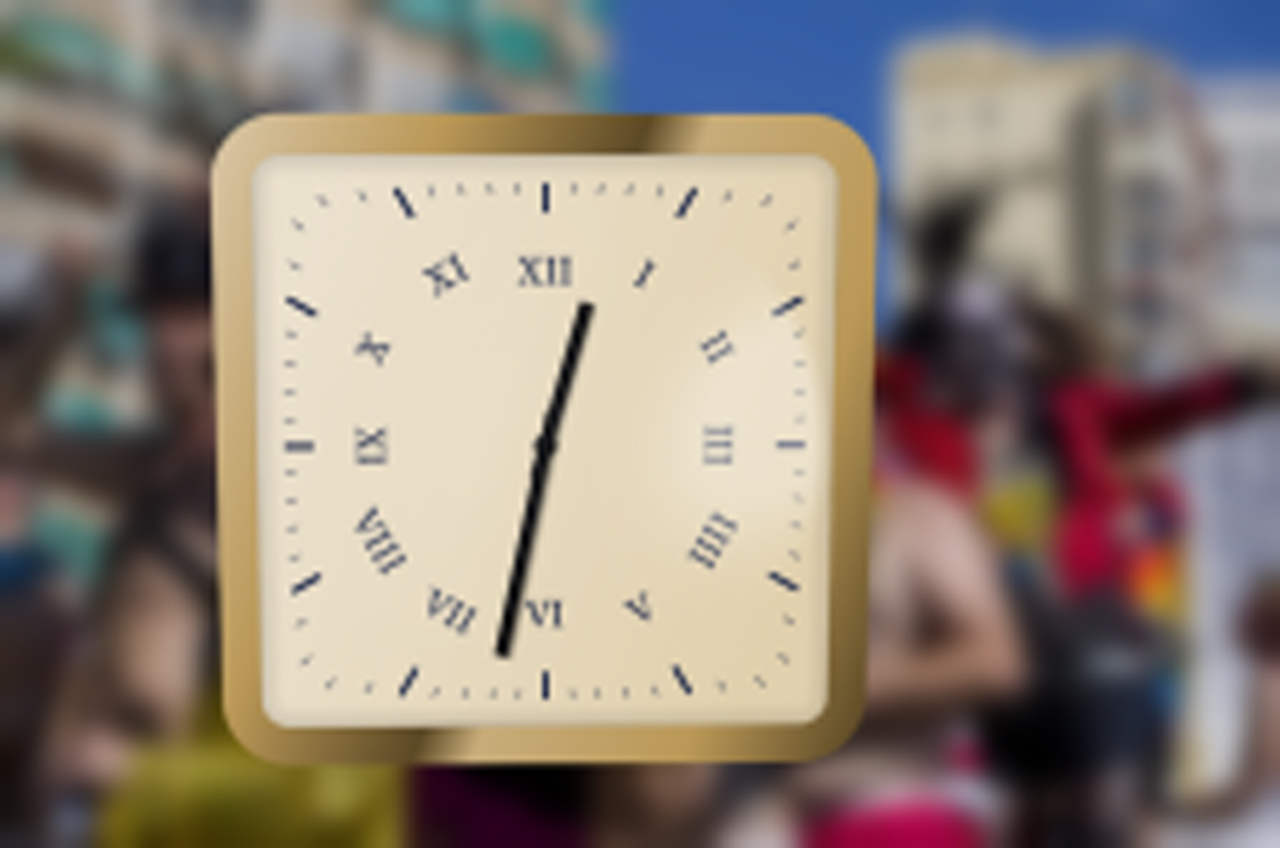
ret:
12:32
